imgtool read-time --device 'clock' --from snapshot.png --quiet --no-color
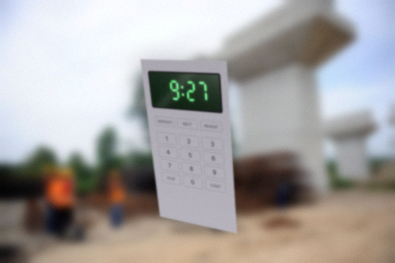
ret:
9:27
